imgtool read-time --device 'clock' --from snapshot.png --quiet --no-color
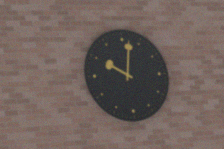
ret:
10:02
